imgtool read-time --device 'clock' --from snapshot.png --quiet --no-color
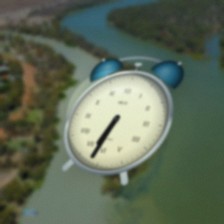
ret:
6:32
